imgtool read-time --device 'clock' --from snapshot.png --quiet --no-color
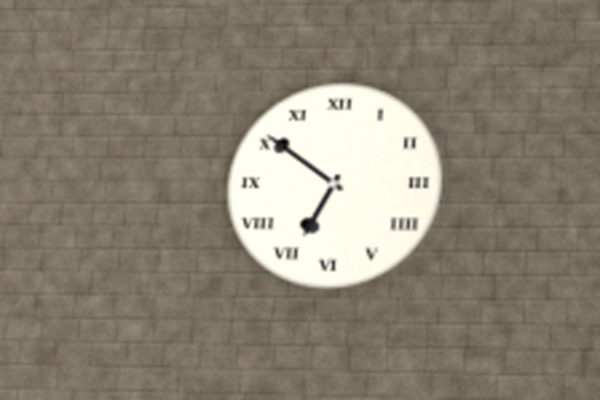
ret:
6:51
